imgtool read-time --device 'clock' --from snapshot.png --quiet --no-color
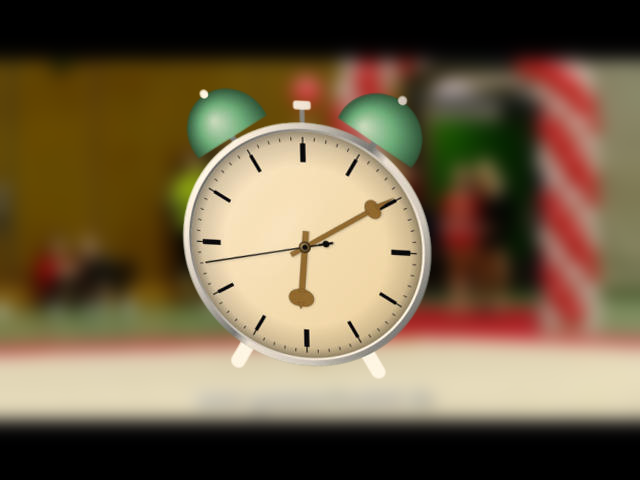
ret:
6:09:43
